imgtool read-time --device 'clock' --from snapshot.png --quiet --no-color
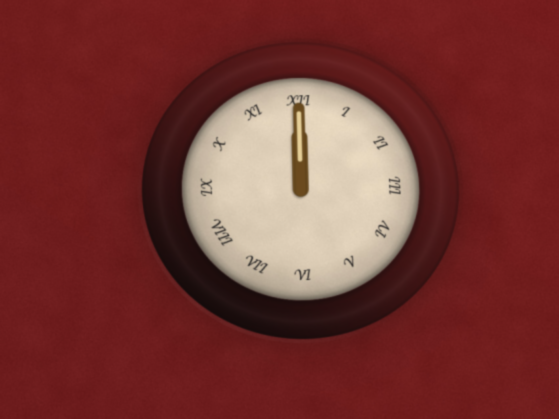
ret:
12:00
